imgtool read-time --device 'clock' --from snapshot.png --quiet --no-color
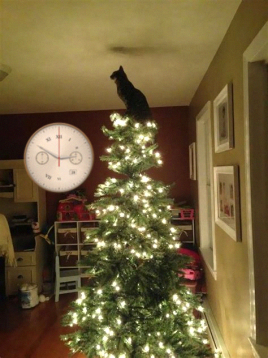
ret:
2:50
